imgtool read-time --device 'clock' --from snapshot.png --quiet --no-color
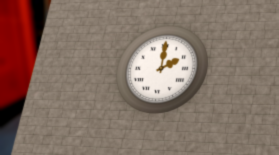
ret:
2:00
